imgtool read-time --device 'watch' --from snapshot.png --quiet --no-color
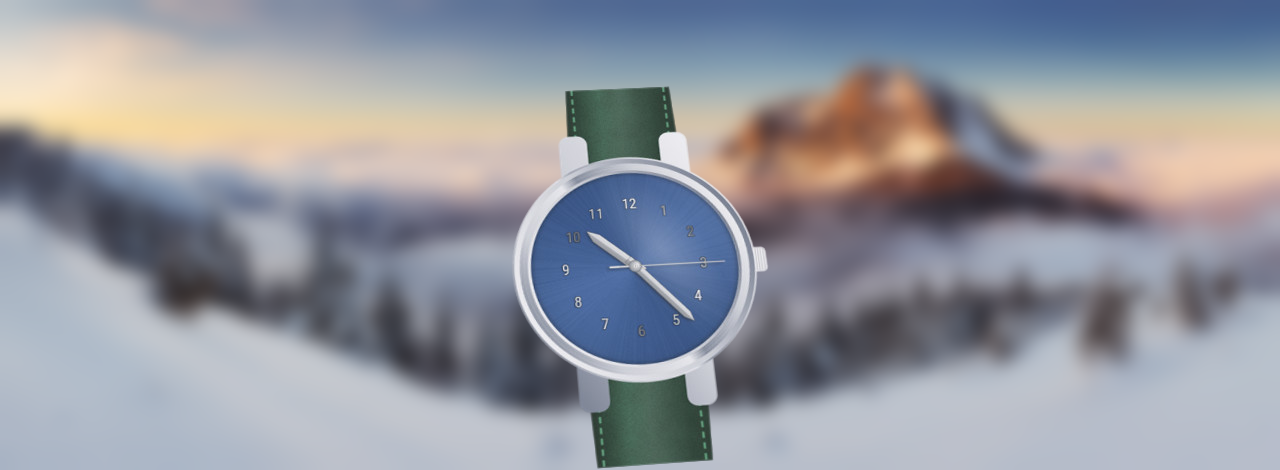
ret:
10:23:15
